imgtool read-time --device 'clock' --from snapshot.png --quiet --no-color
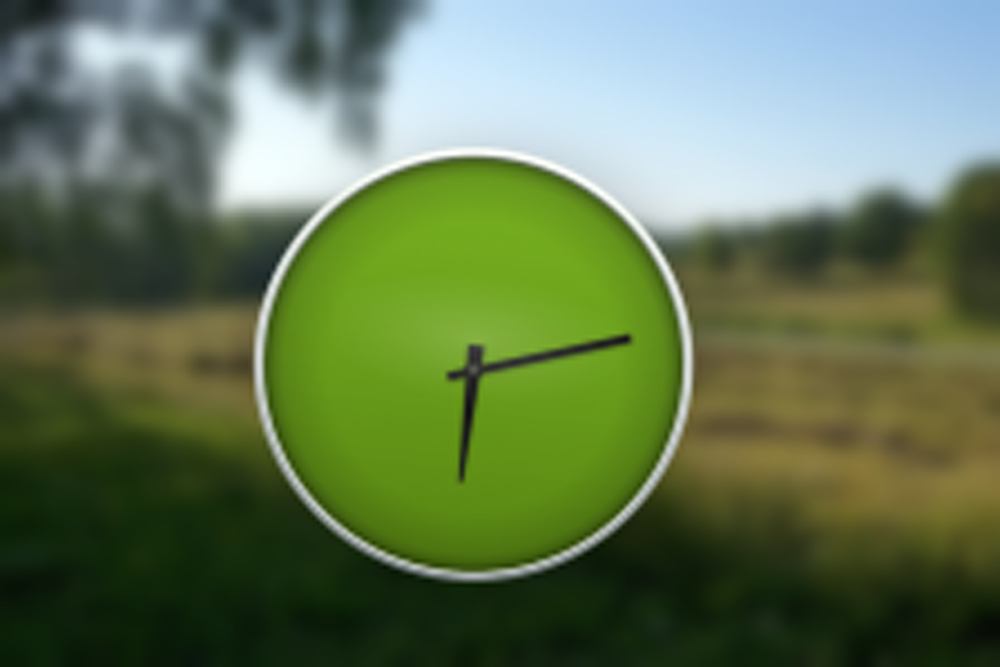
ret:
6:13
